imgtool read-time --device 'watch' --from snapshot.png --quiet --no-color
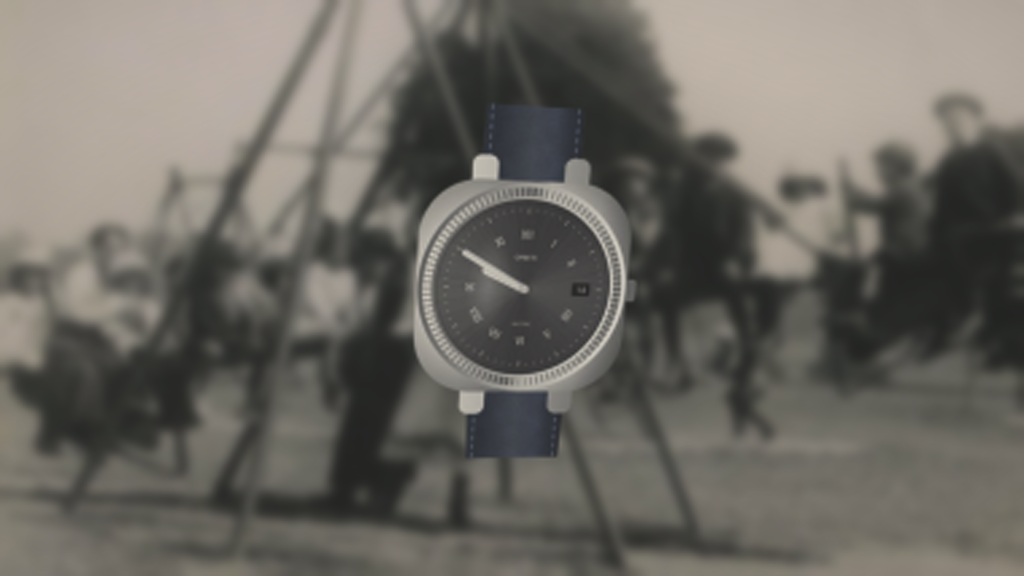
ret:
9:50
